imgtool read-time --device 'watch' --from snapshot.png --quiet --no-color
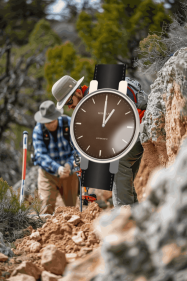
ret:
1:00
